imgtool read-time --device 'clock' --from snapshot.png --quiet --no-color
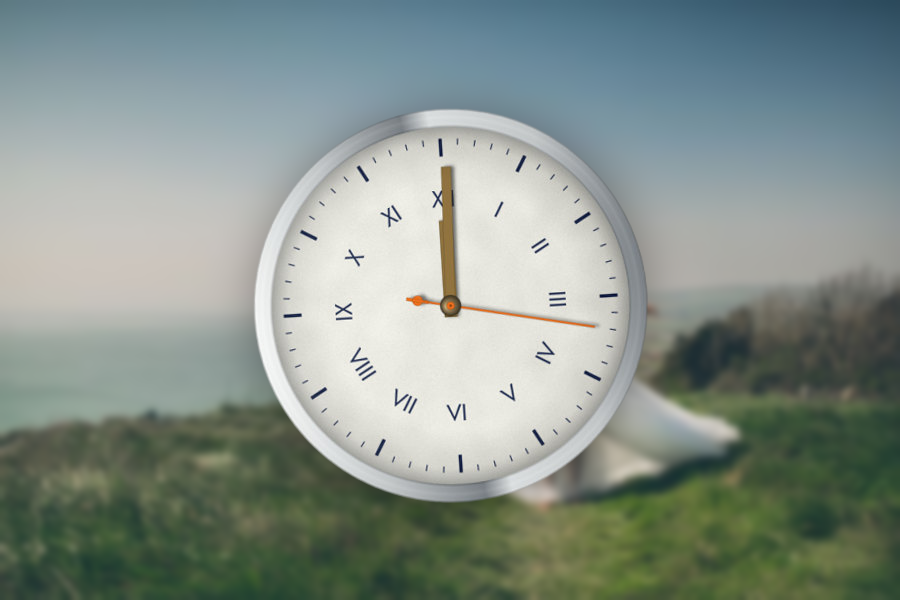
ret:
12:00:17
